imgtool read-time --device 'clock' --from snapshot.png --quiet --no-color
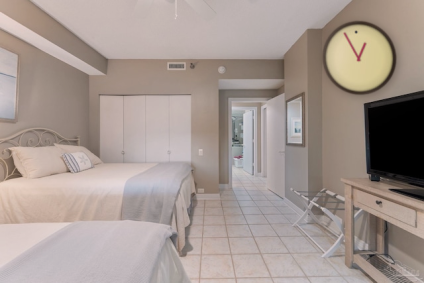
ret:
12:56
